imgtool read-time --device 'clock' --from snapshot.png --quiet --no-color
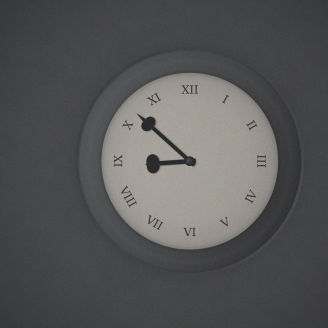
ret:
8:52
